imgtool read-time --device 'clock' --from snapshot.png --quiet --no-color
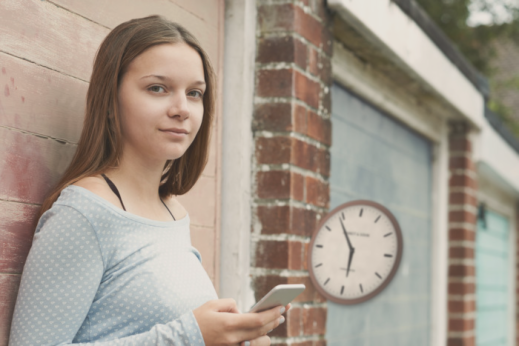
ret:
5:54
